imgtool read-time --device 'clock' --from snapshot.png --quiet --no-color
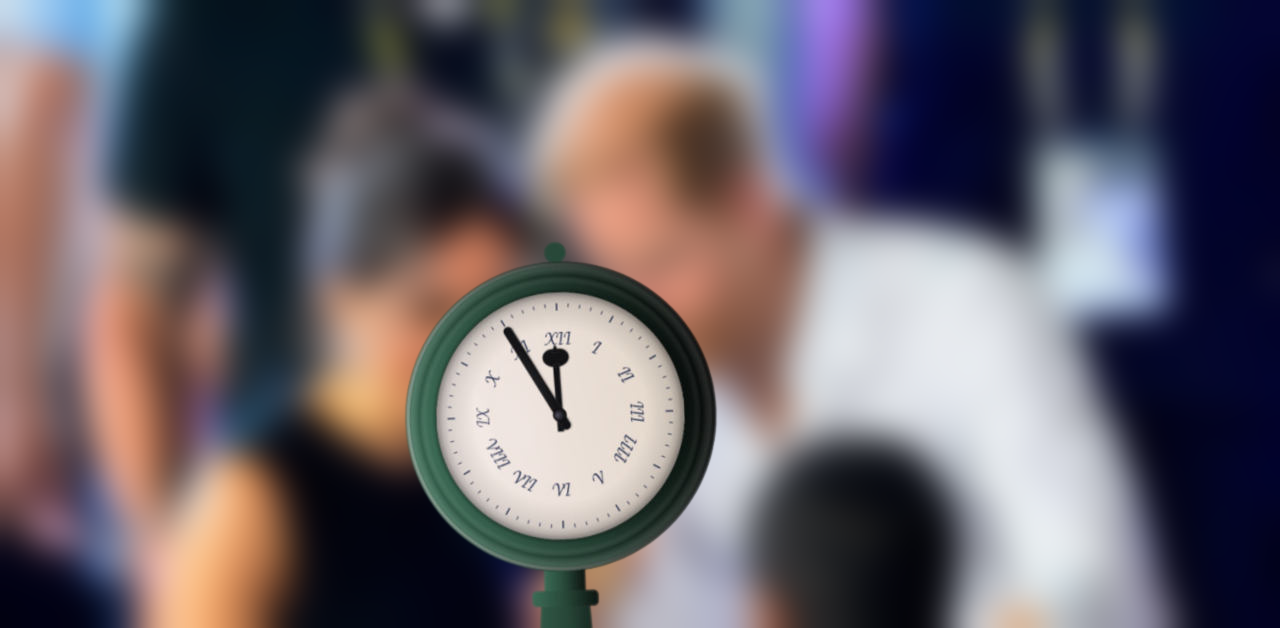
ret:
11:55
